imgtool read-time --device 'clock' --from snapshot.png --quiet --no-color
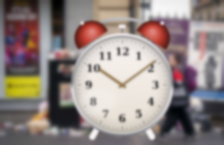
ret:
10:09
